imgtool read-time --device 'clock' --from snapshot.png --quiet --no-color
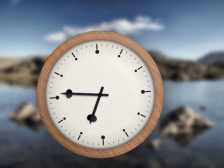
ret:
6:46
